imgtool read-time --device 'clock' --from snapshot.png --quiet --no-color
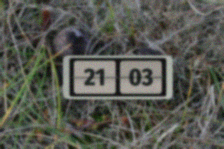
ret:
21:03
